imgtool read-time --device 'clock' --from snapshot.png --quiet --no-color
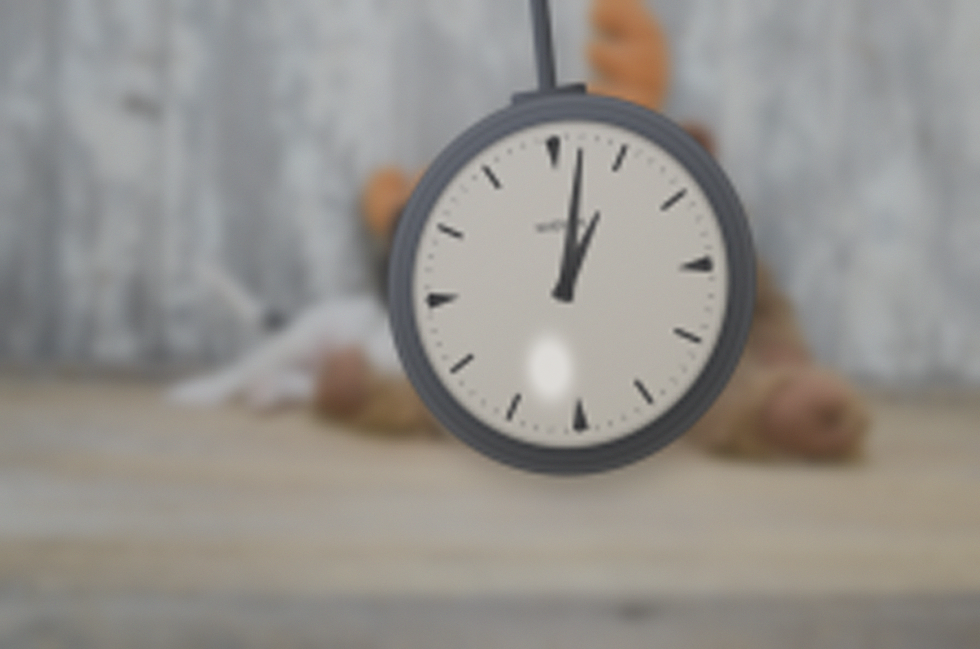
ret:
1:02
